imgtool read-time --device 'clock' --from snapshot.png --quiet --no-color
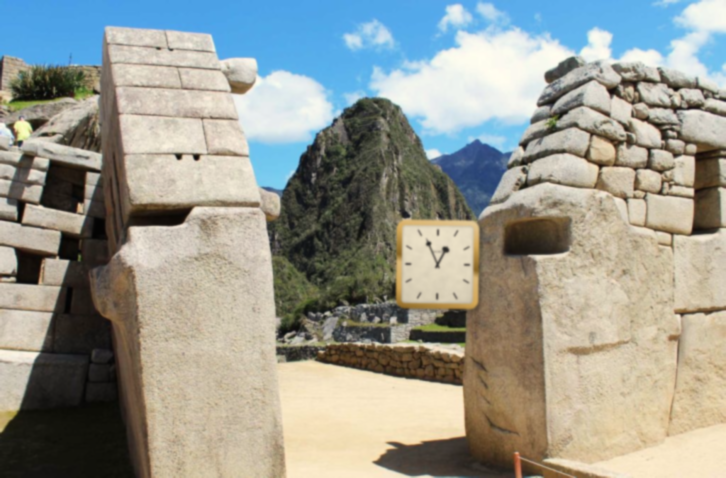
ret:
12:56
